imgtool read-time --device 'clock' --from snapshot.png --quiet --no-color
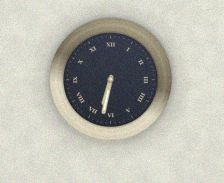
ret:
6:32
